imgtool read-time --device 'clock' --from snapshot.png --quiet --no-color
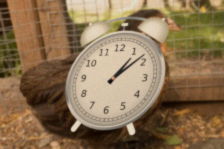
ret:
1:08
